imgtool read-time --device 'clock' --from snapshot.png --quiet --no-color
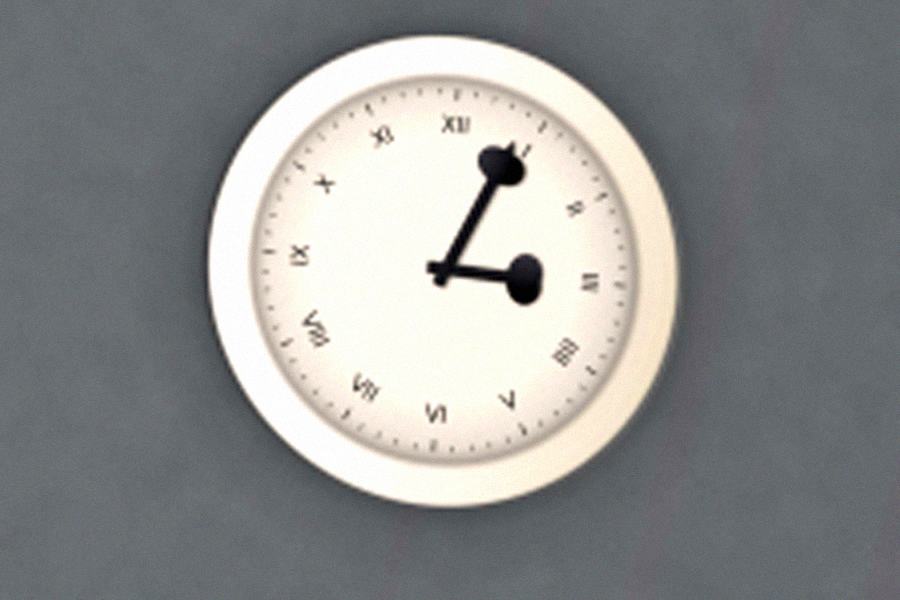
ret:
3:04
